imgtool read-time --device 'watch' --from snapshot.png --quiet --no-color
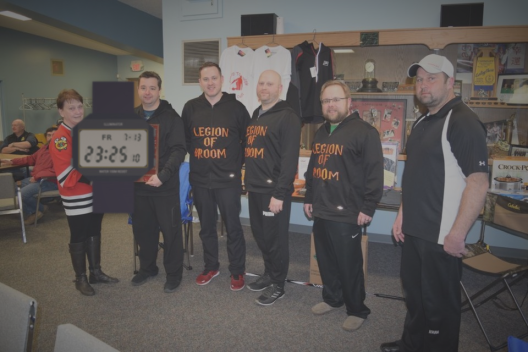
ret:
23:25
